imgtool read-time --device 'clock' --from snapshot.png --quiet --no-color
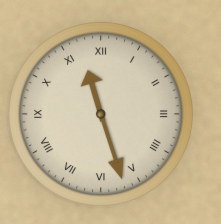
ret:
11:27
